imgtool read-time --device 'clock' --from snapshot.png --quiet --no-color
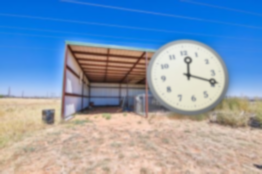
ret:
12:19
